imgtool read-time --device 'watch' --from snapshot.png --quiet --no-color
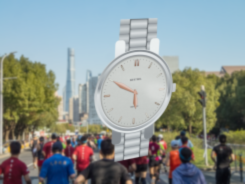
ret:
5:50
